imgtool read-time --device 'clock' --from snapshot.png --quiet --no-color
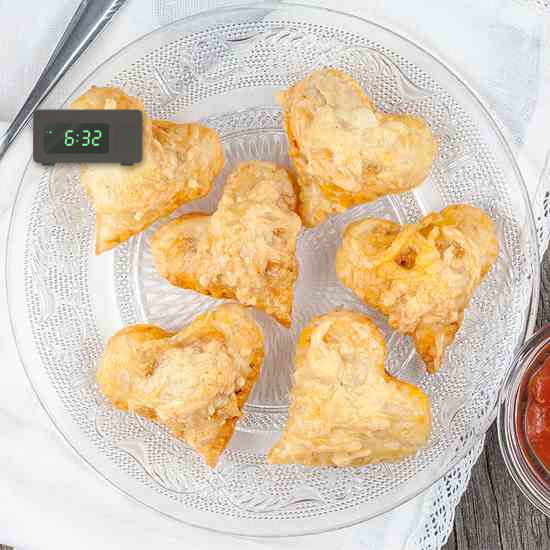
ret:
6:32
